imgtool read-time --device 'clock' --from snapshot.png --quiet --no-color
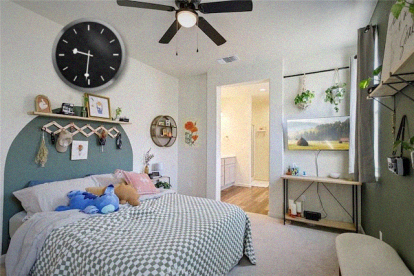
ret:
9:31
